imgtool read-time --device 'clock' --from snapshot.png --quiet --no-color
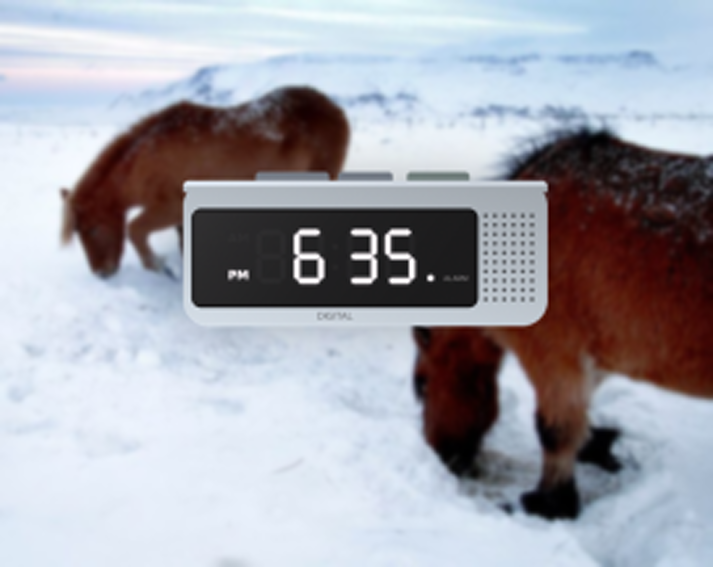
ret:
6:35
